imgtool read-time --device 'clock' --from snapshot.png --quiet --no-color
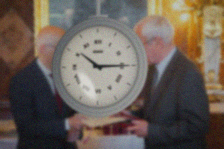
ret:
10:15
